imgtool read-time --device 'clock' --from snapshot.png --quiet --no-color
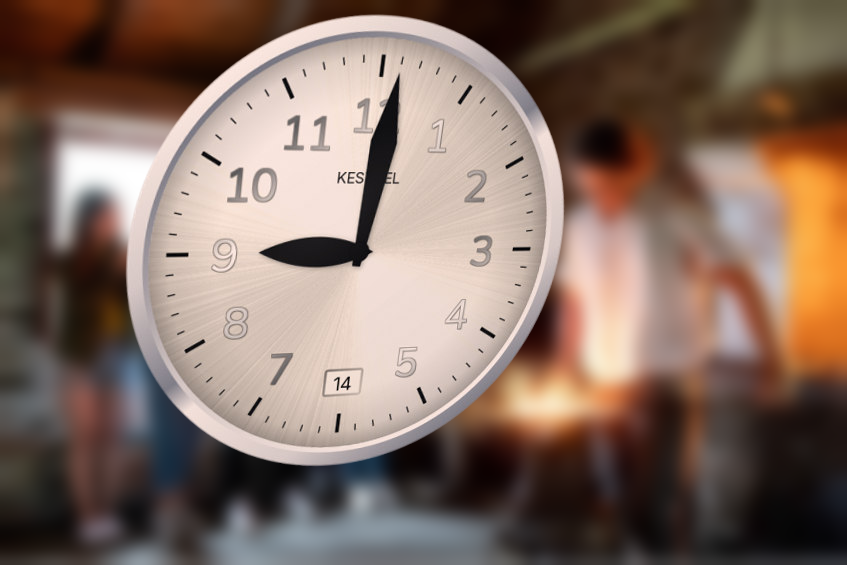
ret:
9:01
